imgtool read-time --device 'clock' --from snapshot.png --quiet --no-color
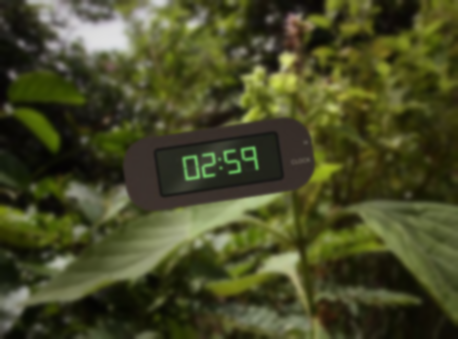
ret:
2:59
